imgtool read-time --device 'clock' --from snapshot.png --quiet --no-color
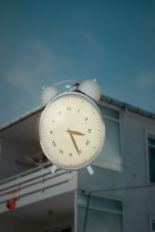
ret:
3:26
